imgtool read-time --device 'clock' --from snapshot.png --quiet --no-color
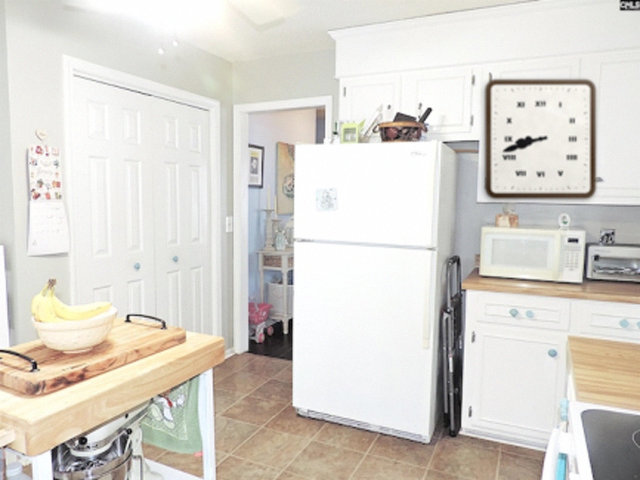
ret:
8:42
